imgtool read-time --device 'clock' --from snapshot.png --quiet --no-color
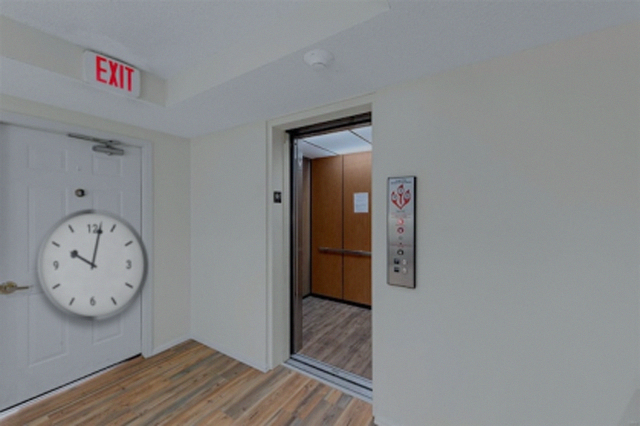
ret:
10:02
